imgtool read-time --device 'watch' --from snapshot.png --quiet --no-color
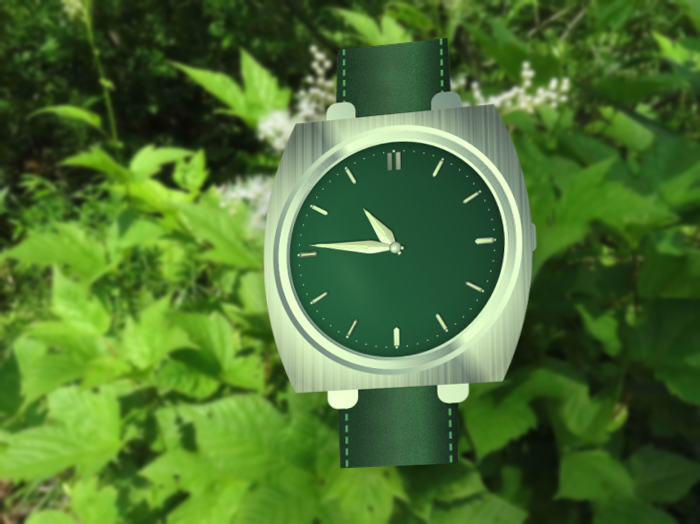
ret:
10:46
